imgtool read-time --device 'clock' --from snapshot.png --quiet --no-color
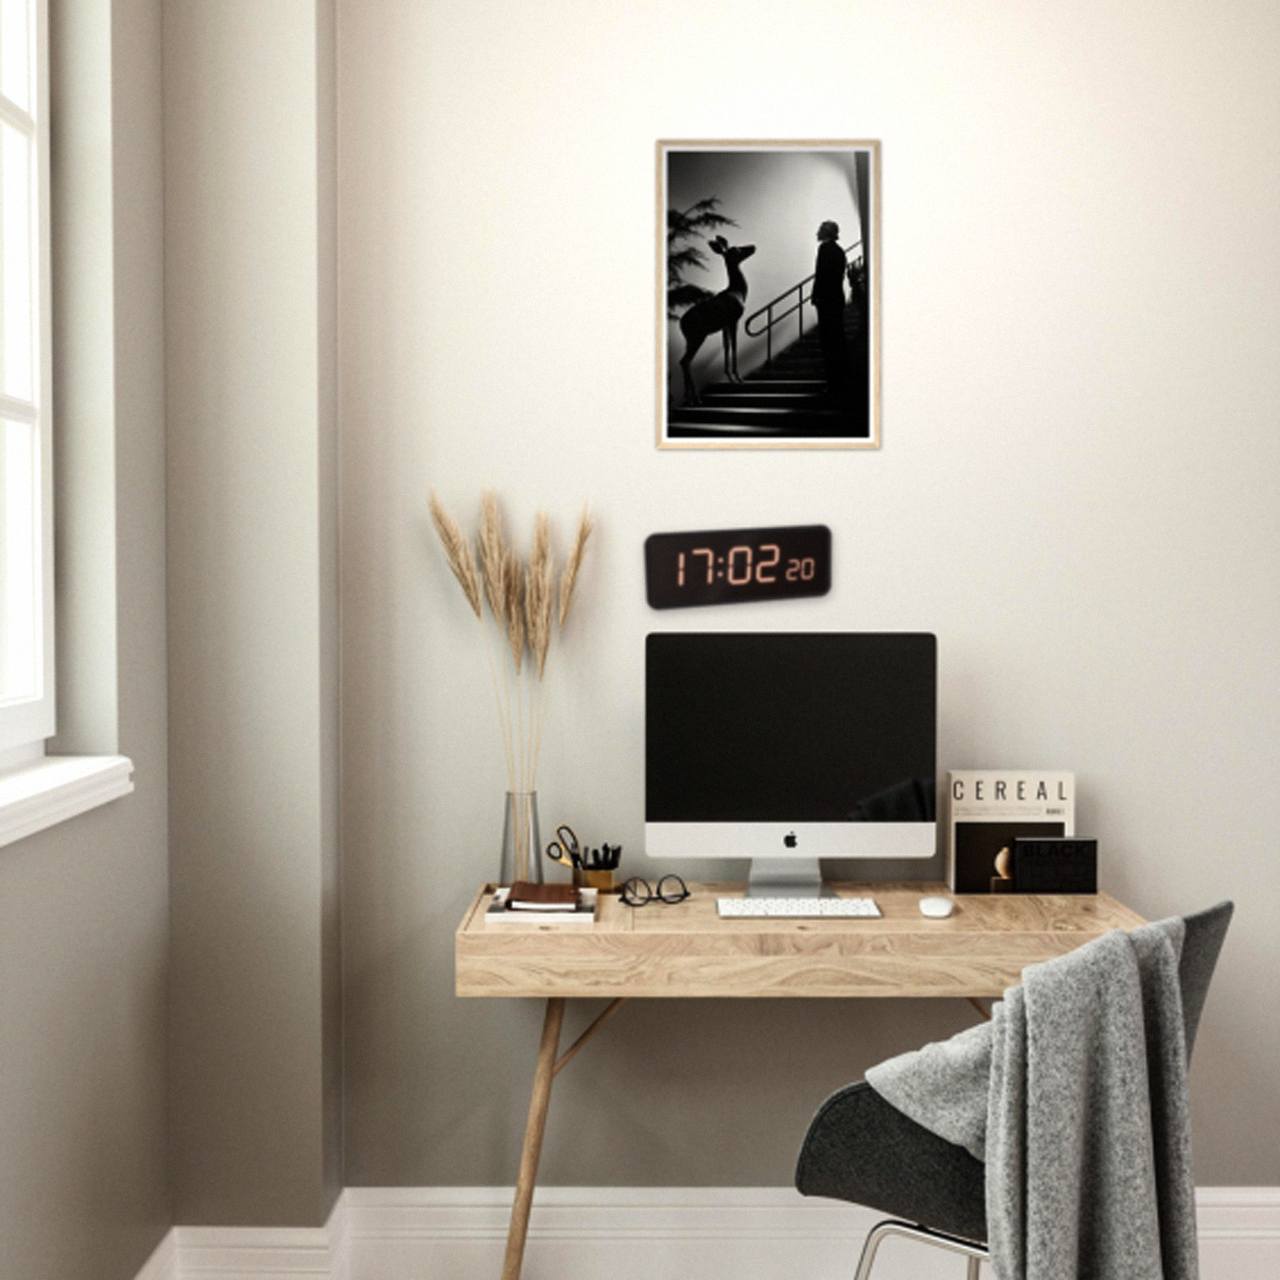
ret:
17:02:20
